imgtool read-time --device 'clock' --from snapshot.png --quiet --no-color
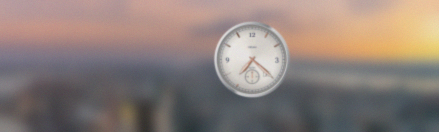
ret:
7:22
